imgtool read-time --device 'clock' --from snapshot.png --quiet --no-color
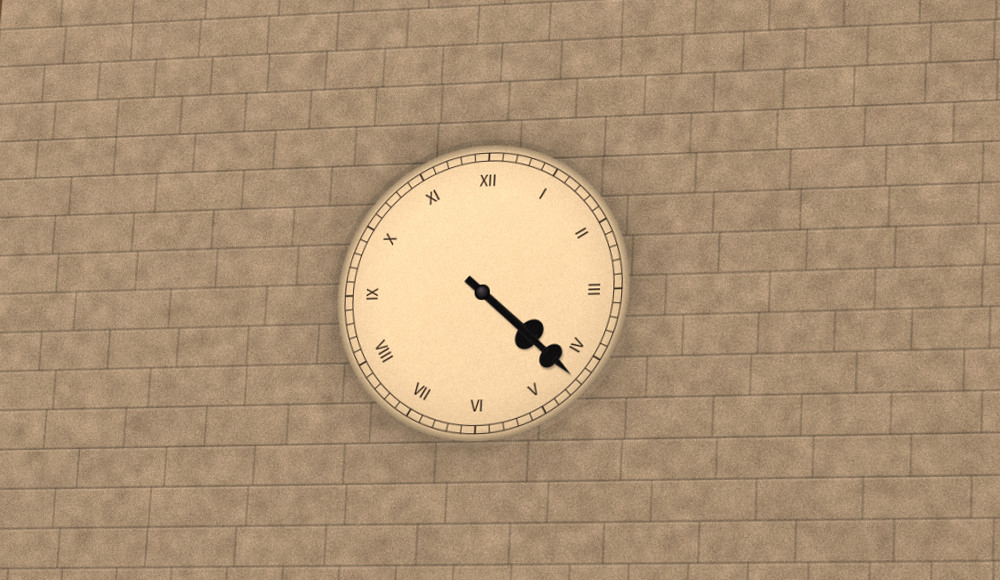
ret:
4:22
